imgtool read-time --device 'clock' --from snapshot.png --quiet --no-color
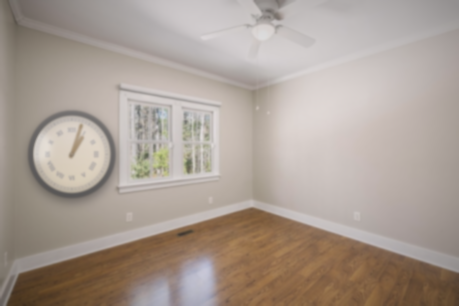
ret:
1:03
